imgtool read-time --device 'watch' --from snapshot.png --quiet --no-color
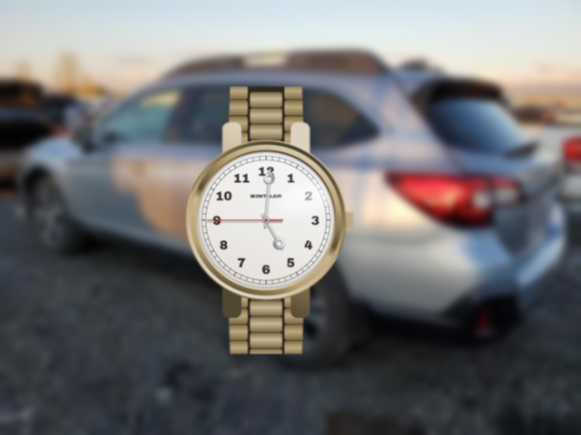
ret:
5:00:45
